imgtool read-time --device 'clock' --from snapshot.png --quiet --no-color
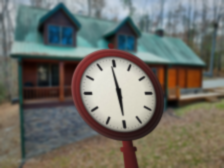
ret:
5:59
